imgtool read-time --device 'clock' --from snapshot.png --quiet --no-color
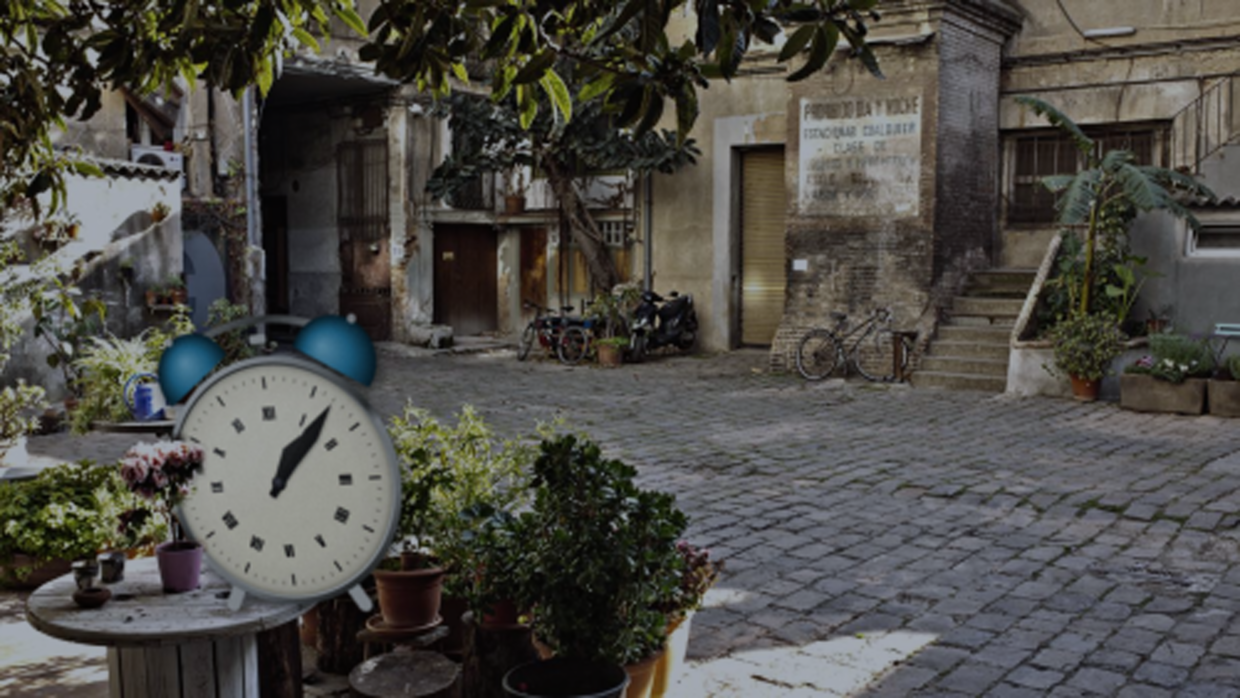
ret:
1:07
